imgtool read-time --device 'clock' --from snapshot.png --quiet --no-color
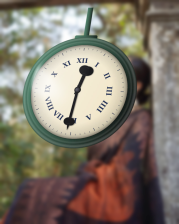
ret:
12:31
